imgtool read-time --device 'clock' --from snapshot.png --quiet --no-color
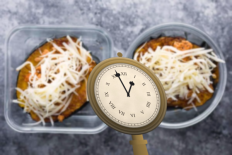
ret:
12:57
